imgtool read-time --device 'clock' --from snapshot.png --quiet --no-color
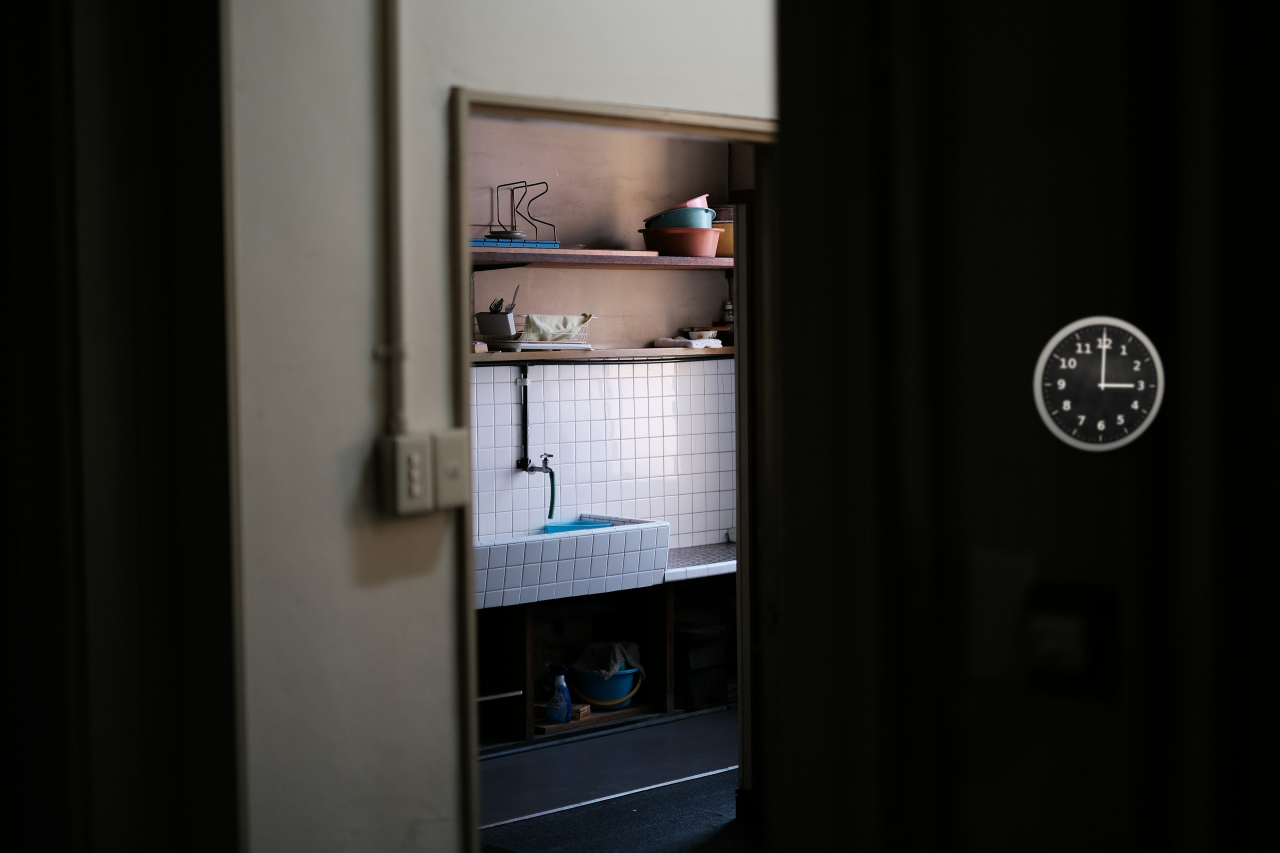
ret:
3:00
